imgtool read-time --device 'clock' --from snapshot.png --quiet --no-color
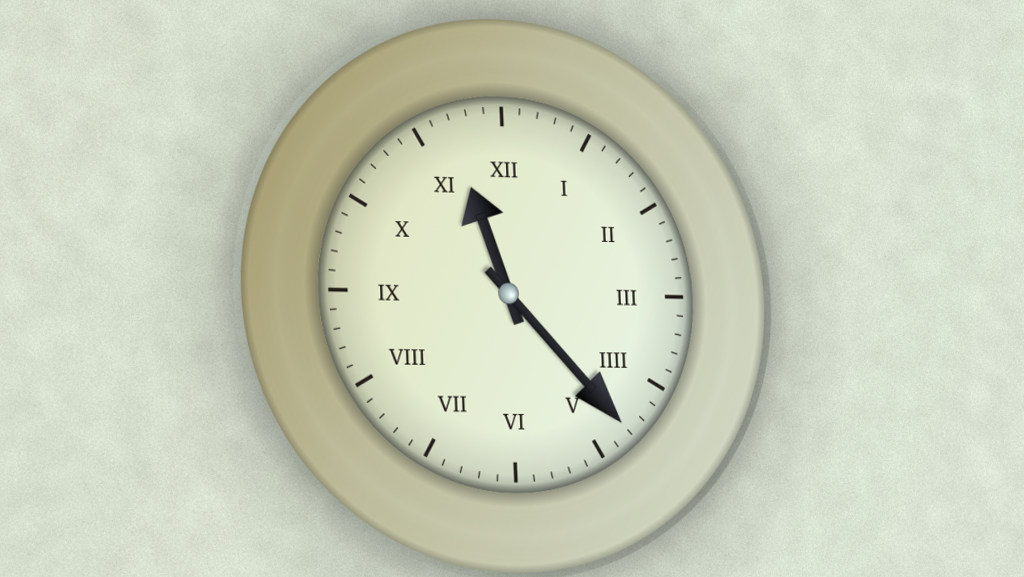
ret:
11:23
